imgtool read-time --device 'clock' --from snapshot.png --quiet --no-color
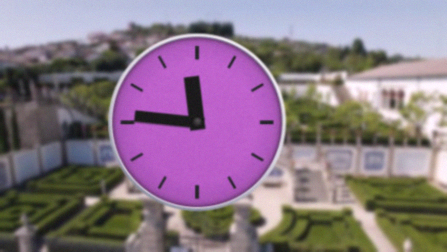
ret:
11:46
